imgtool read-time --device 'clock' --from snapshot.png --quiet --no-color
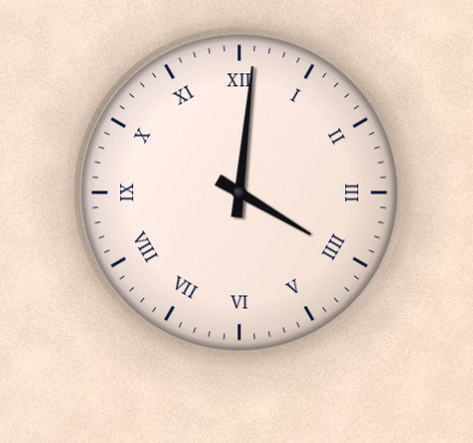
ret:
4:01
